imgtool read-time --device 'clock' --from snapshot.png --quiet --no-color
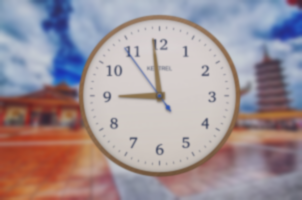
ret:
8:58:54
